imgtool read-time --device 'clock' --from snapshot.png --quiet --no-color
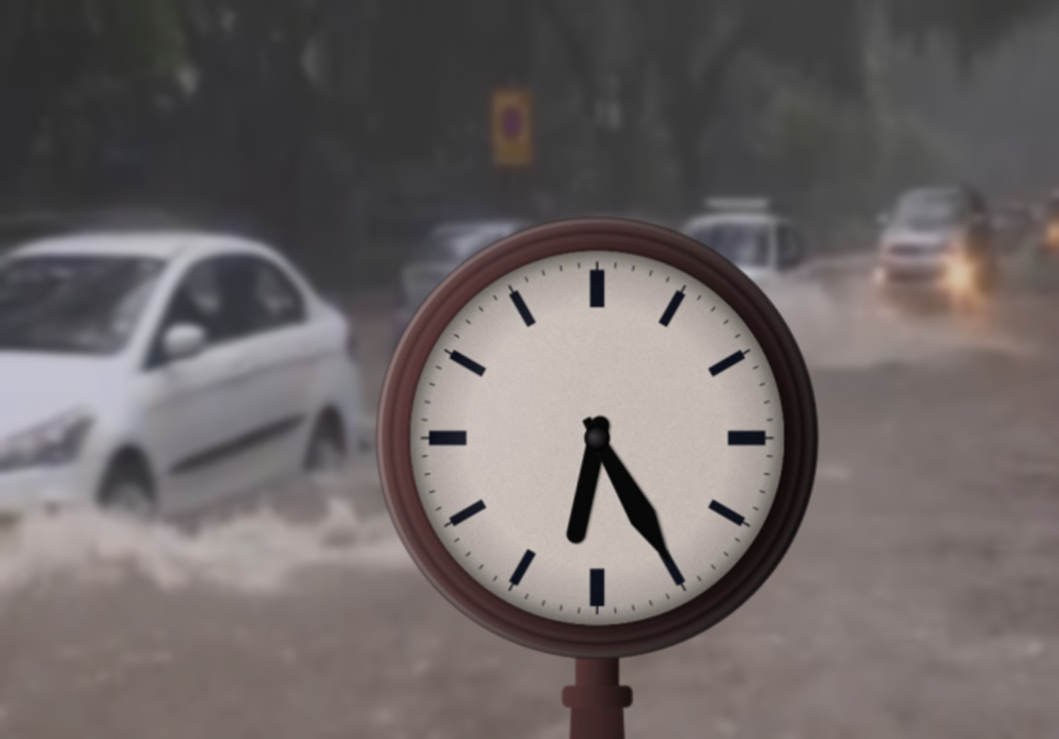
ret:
6:25
